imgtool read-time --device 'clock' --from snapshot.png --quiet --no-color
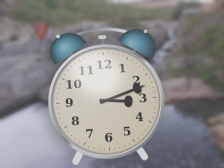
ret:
3:12
